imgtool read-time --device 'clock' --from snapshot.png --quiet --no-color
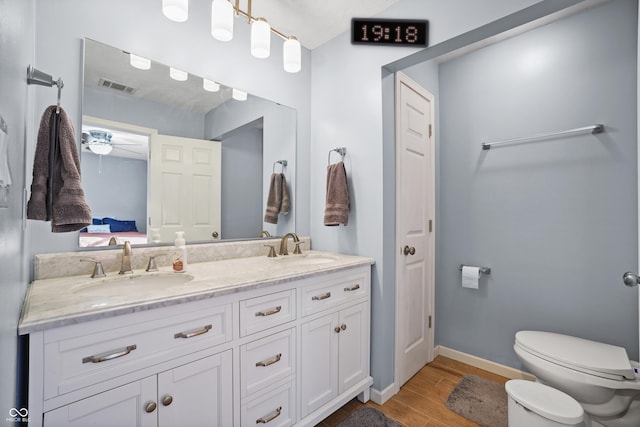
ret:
19:18
